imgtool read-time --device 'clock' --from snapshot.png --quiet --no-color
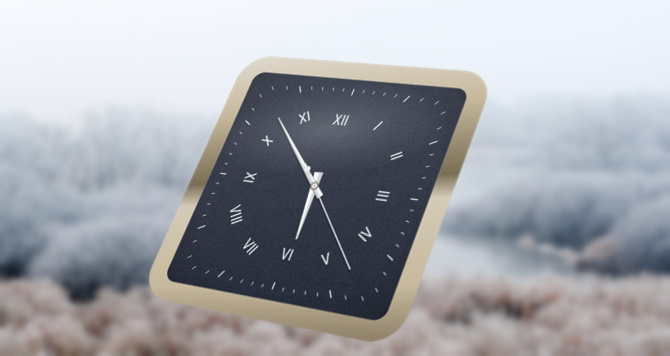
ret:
5:52:23
